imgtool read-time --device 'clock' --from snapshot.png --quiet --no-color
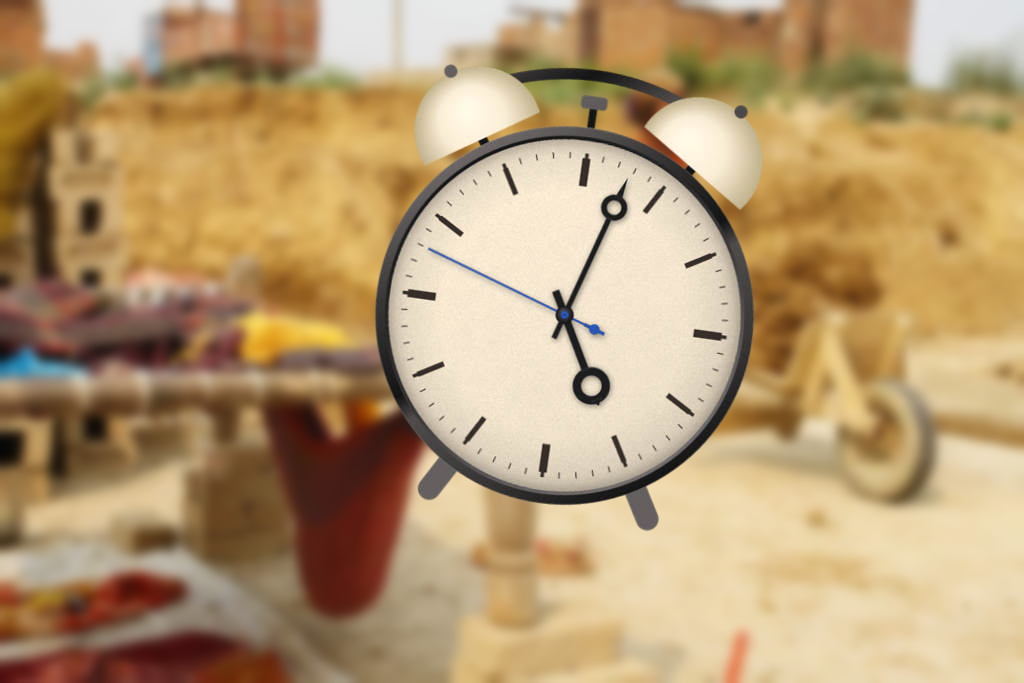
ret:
5:02:48
